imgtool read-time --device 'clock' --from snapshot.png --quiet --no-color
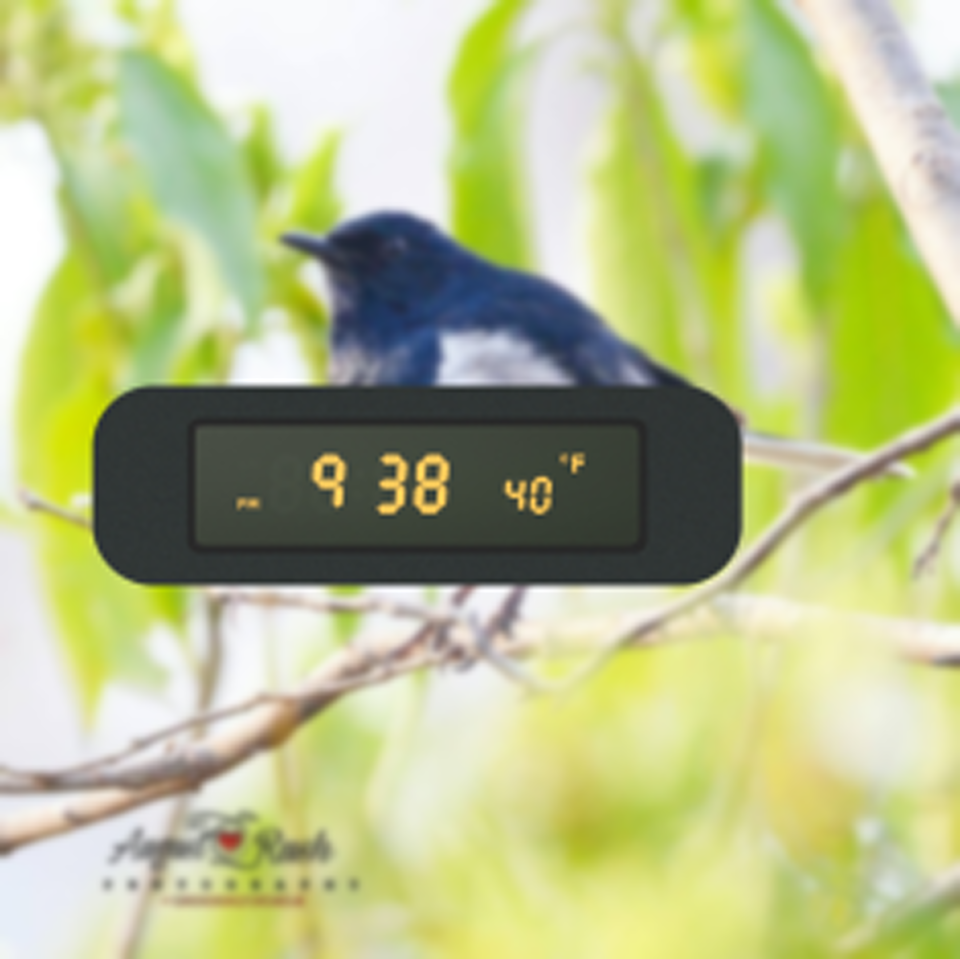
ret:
9:38
